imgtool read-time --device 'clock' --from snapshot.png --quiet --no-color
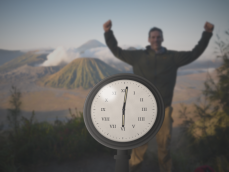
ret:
6:01
